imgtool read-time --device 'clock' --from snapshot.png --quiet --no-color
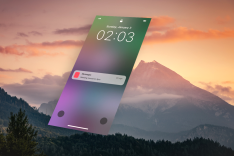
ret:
2:03
